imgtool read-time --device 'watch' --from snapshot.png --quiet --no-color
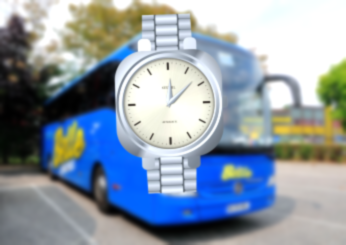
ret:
12:08
